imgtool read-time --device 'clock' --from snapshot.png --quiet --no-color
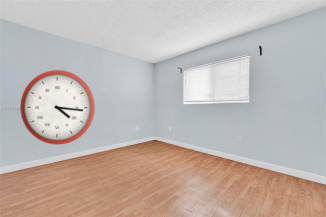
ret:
4:16
